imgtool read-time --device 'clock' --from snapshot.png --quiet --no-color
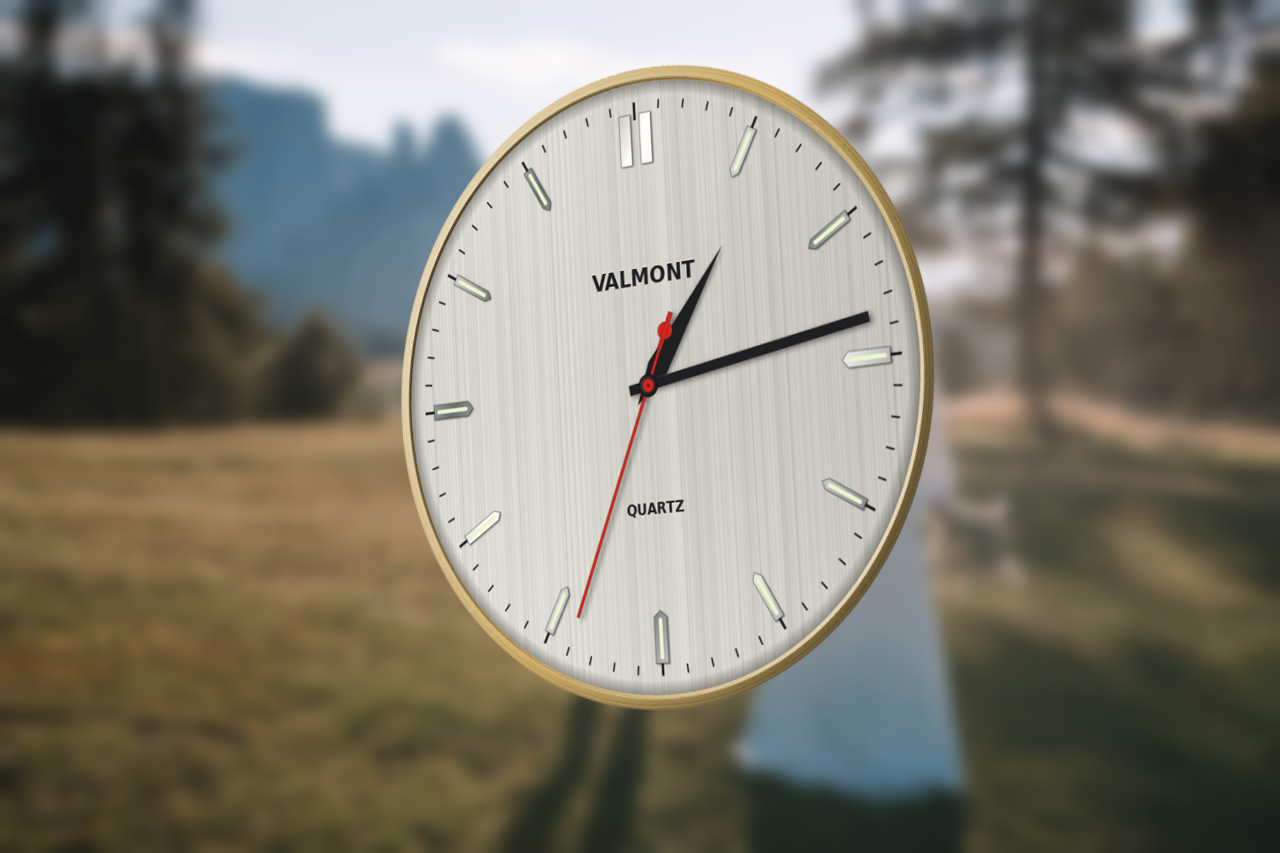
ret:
1:13:34
